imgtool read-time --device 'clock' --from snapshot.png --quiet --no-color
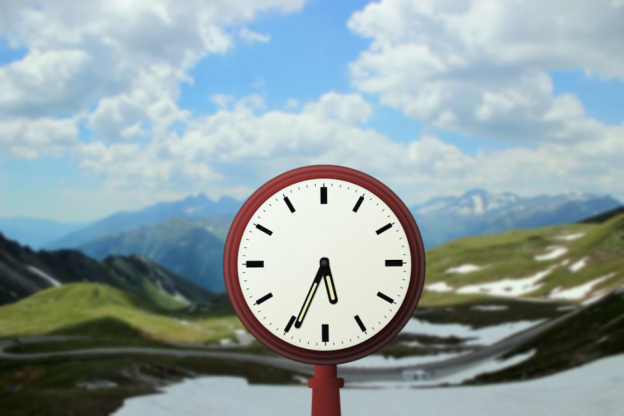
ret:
5:34
